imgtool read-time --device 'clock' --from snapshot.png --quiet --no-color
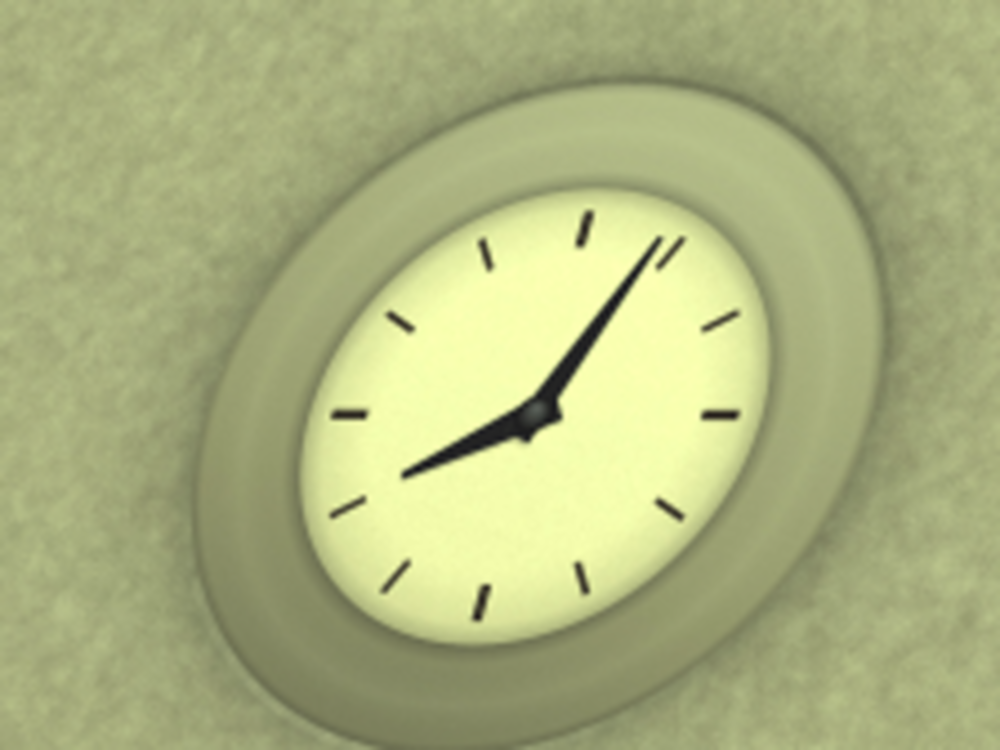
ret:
8:04
